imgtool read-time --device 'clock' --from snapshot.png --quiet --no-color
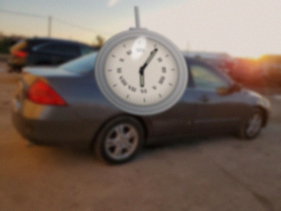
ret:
6:06
